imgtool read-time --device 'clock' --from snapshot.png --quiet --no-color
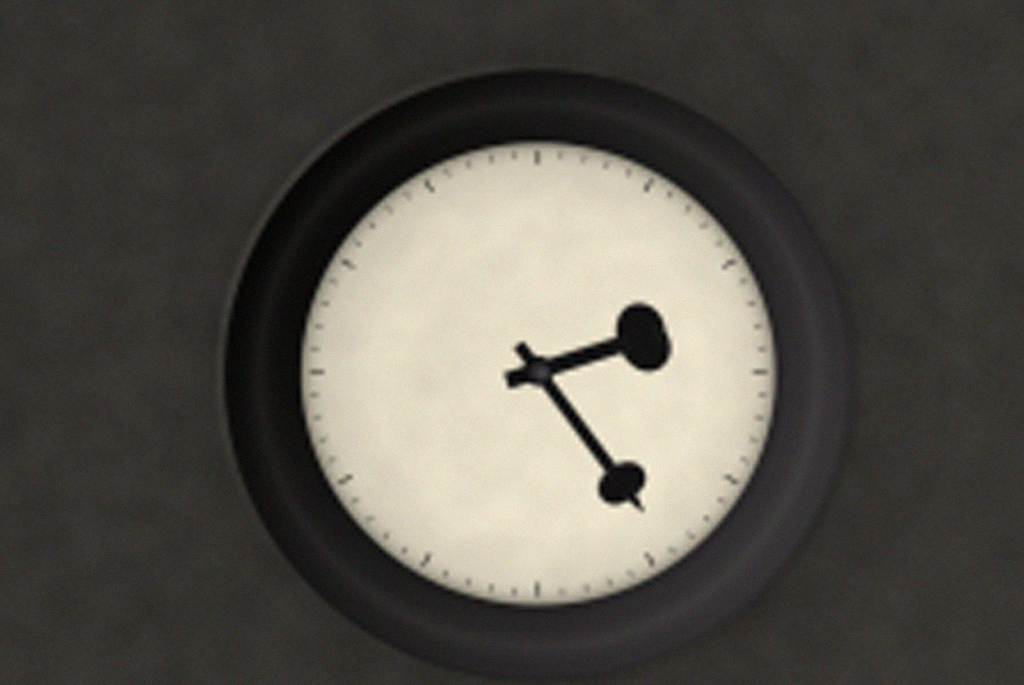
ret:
2:24
